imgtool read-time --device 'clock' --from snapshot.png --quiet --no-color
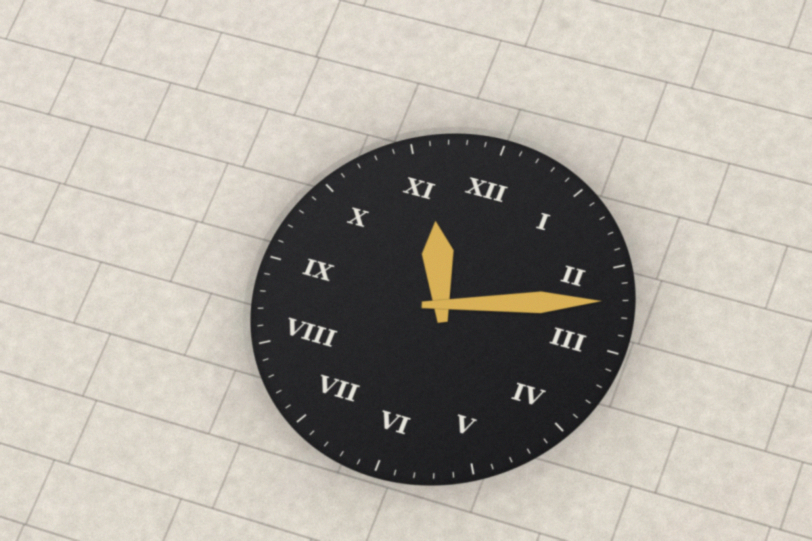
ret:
11:12
